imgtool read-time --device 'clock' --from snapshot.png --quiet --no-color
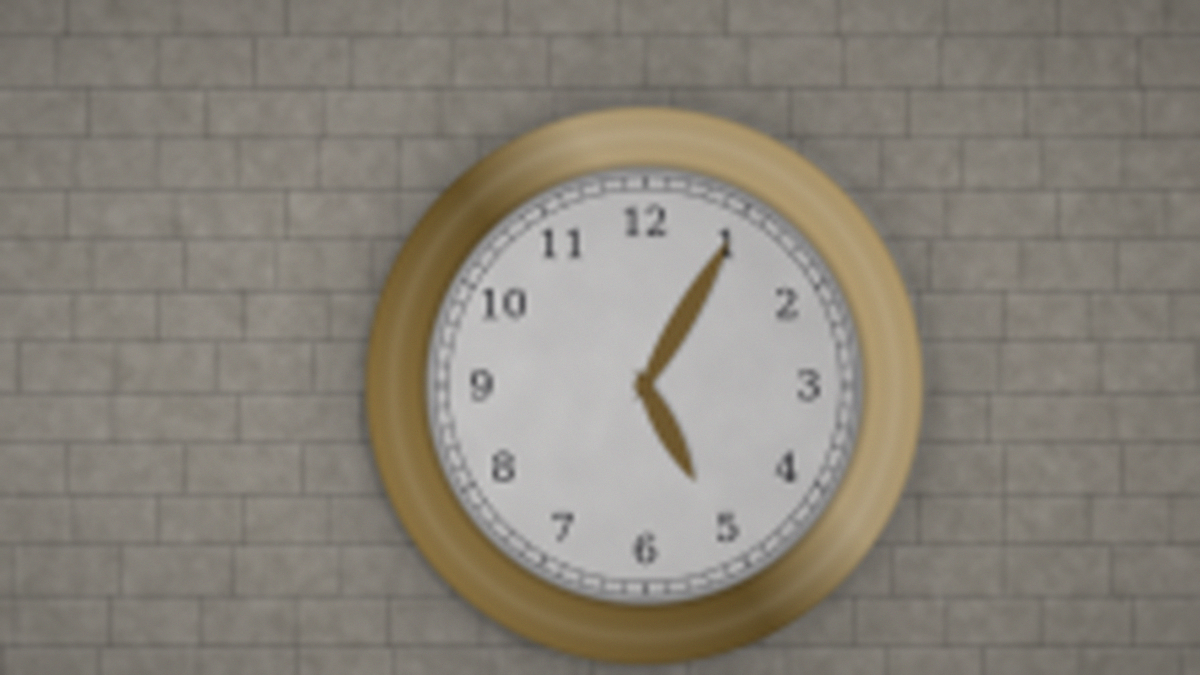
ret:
5:05
